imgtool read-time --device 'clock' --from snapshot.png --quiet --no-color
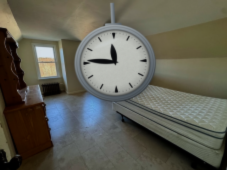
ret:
11:46
